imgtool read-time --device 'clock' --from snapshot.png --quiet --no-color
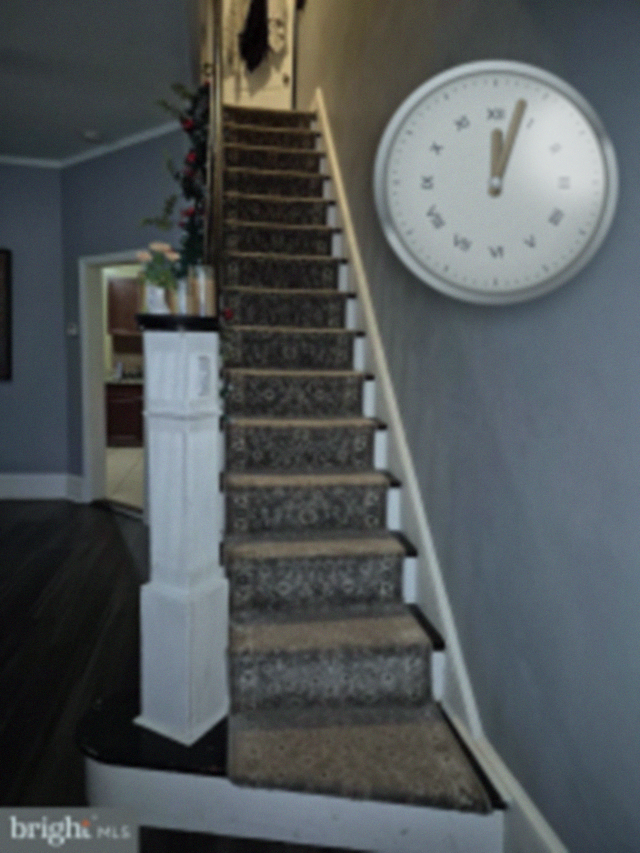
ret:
12:03
